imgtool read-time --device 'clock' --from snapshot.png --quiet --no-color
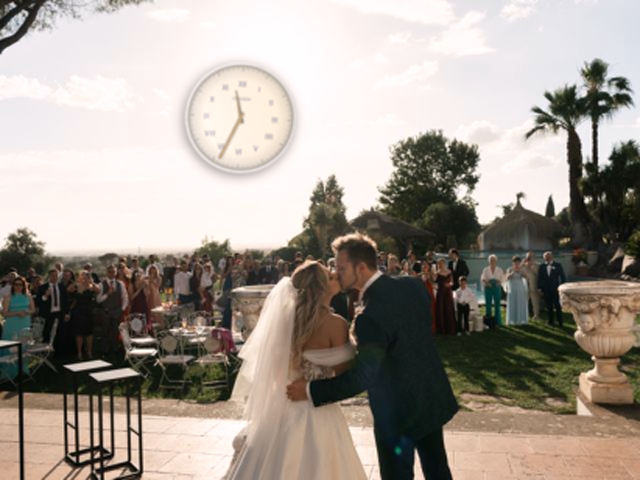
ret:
11:34
